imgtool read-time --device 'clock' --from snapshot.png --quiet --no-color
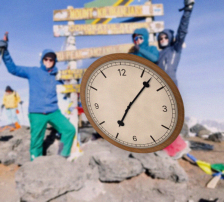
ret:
7:07
